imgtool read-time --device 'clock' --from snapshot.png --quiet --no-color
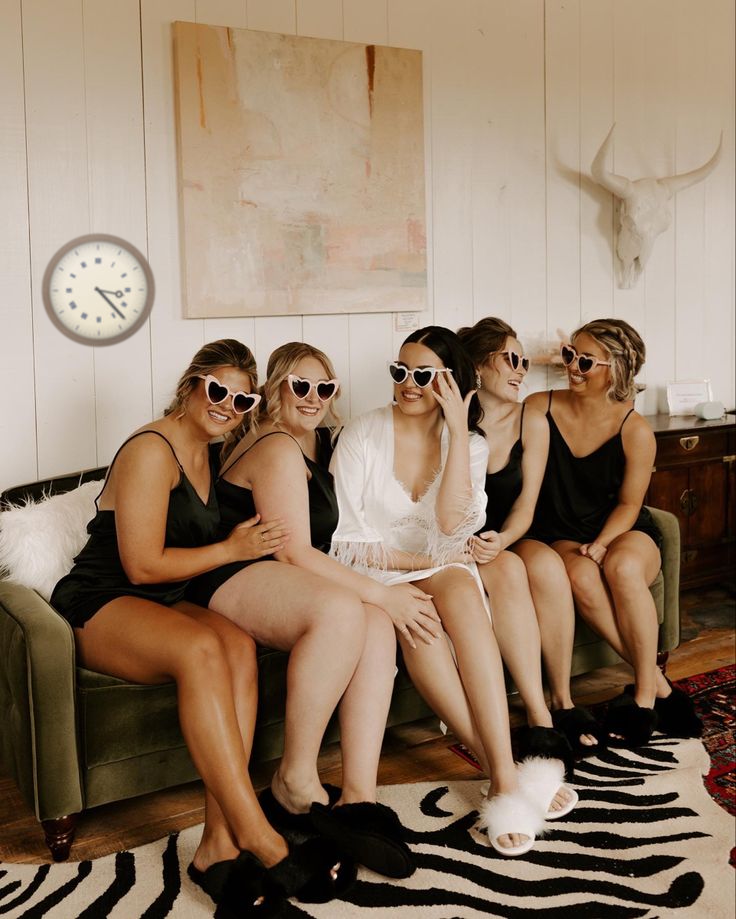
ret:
3:23
